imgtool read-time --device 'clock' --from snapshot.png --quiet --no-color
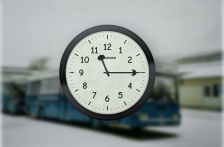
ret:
11:15
